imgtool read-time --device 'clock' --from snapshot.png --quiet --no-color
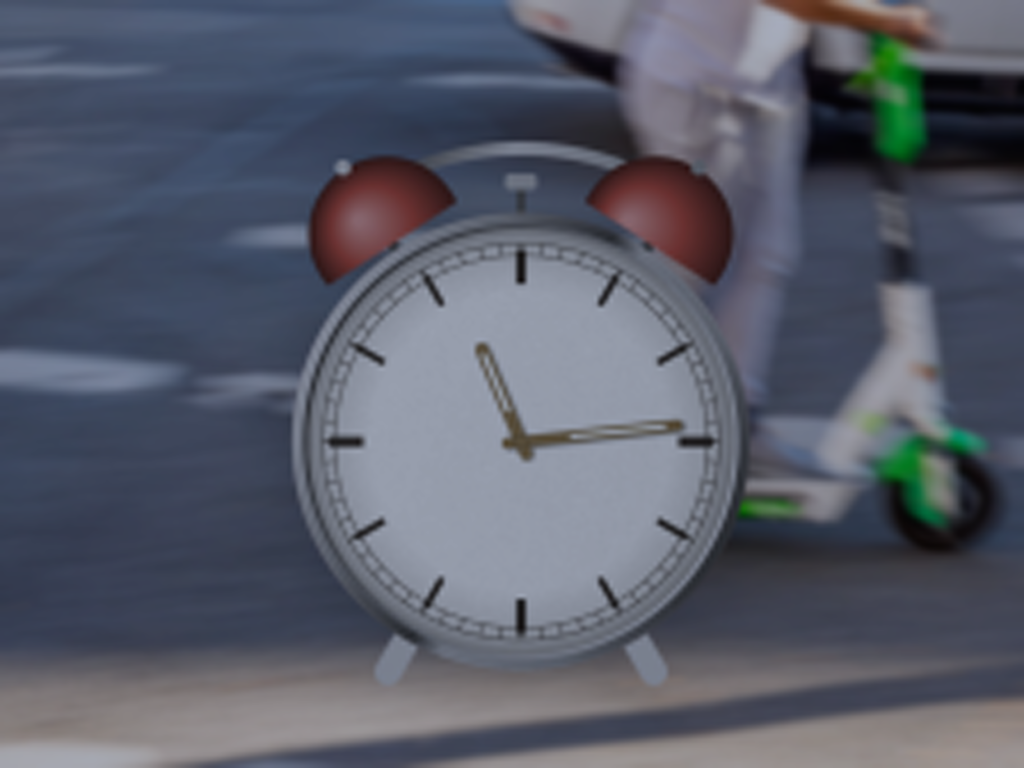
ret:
11:14
